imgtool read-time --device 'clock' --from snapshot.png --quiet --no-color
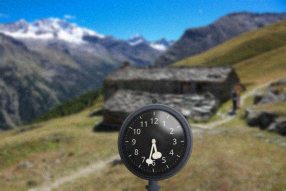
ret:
5:32
